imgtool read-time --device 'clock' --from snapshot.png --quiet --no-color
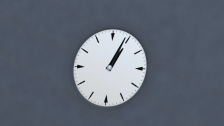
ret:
1:04
